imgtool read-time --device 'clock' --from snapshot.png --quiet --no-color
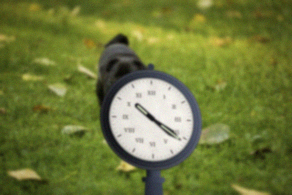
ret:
10:21
